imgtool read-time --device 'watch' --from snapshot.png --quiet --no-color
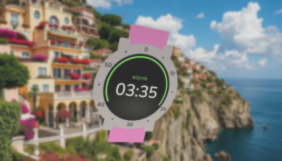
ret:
3:35
